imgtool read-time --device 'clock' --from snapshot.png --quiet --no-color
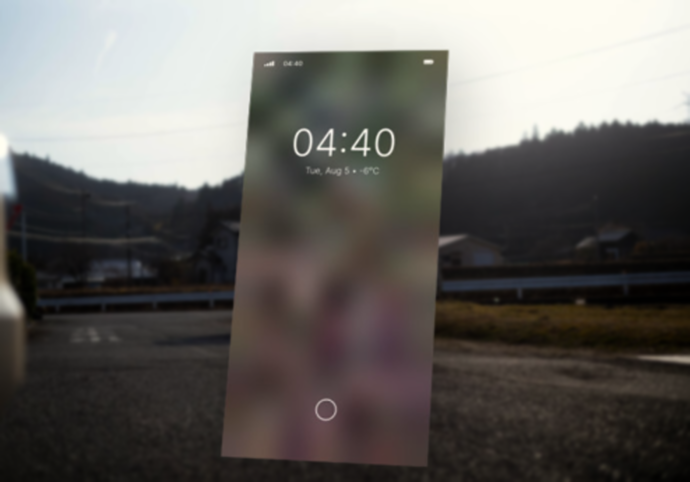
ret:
4:40
